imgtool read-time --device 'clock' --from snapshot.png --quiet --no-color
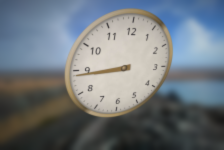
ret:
8:44
